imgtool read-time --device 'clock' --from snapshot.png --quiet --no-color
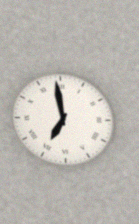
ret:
6:59
